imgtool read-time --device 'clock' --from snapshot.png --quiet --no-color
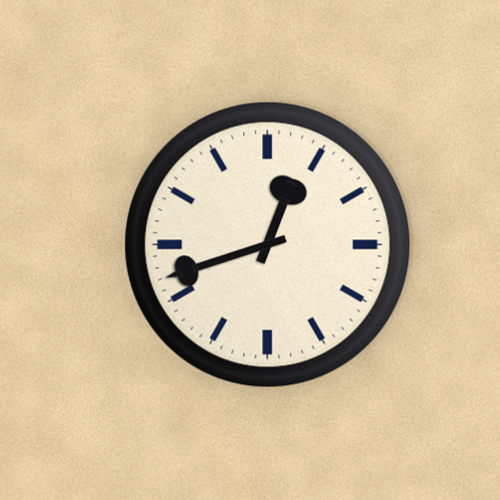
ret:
12:42
